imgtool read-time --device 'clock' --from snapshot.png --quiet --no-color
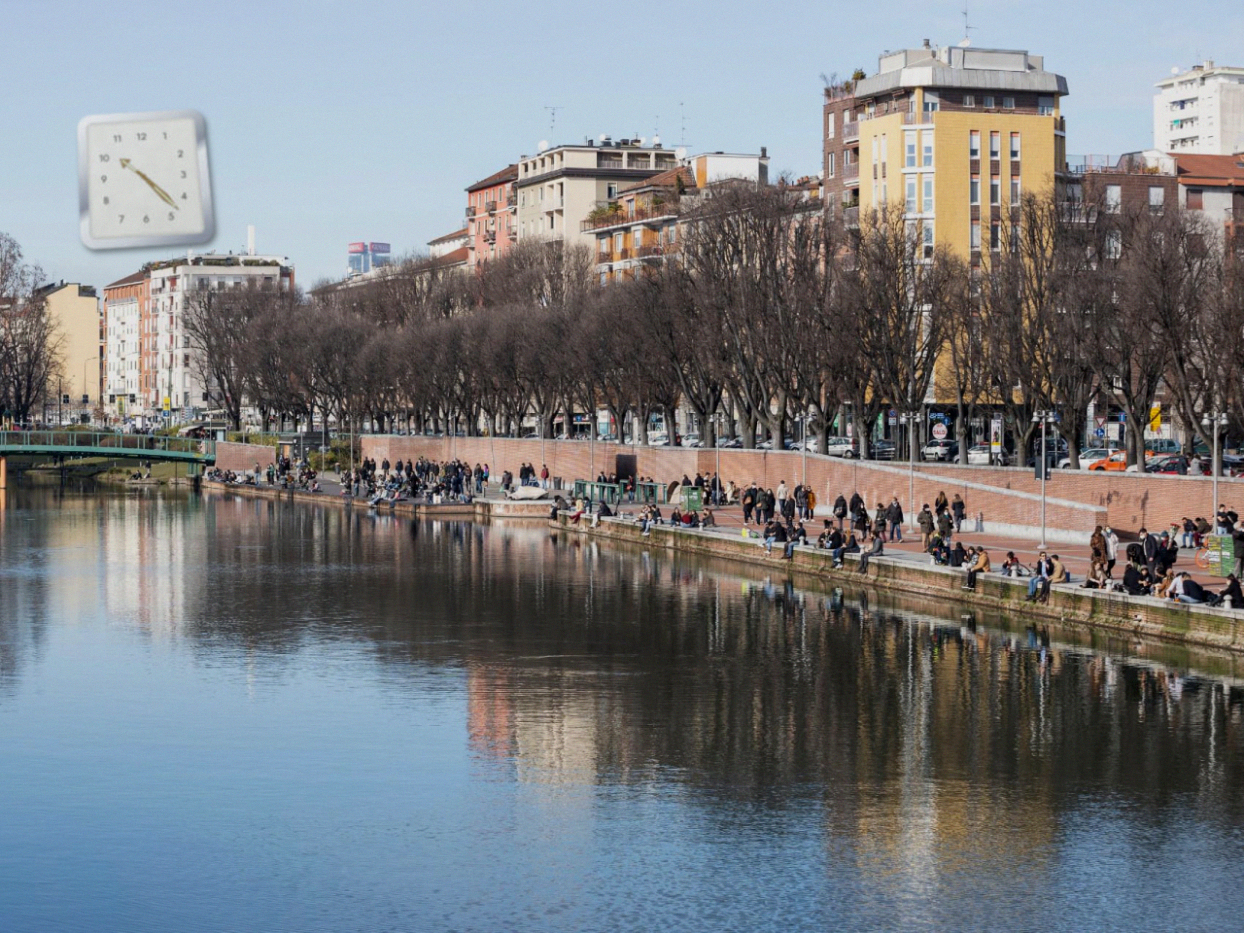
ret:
10:23
